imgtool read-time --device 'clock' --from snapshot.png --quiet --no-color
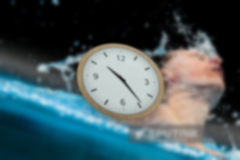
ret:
10:24
